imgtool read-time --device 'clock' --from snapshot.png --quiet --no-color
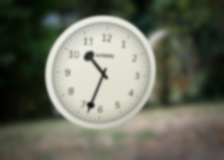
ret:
10:33
